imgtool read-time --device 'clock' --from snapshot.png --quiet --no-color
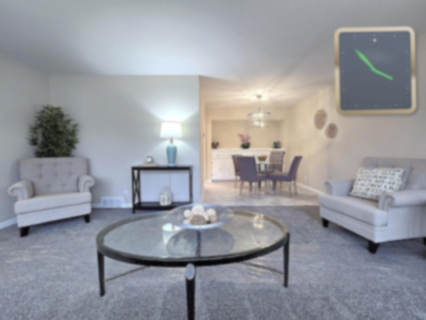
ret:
3:53
